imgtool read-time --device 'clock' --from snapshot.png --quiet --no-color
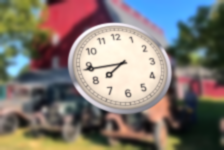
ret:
7:44
